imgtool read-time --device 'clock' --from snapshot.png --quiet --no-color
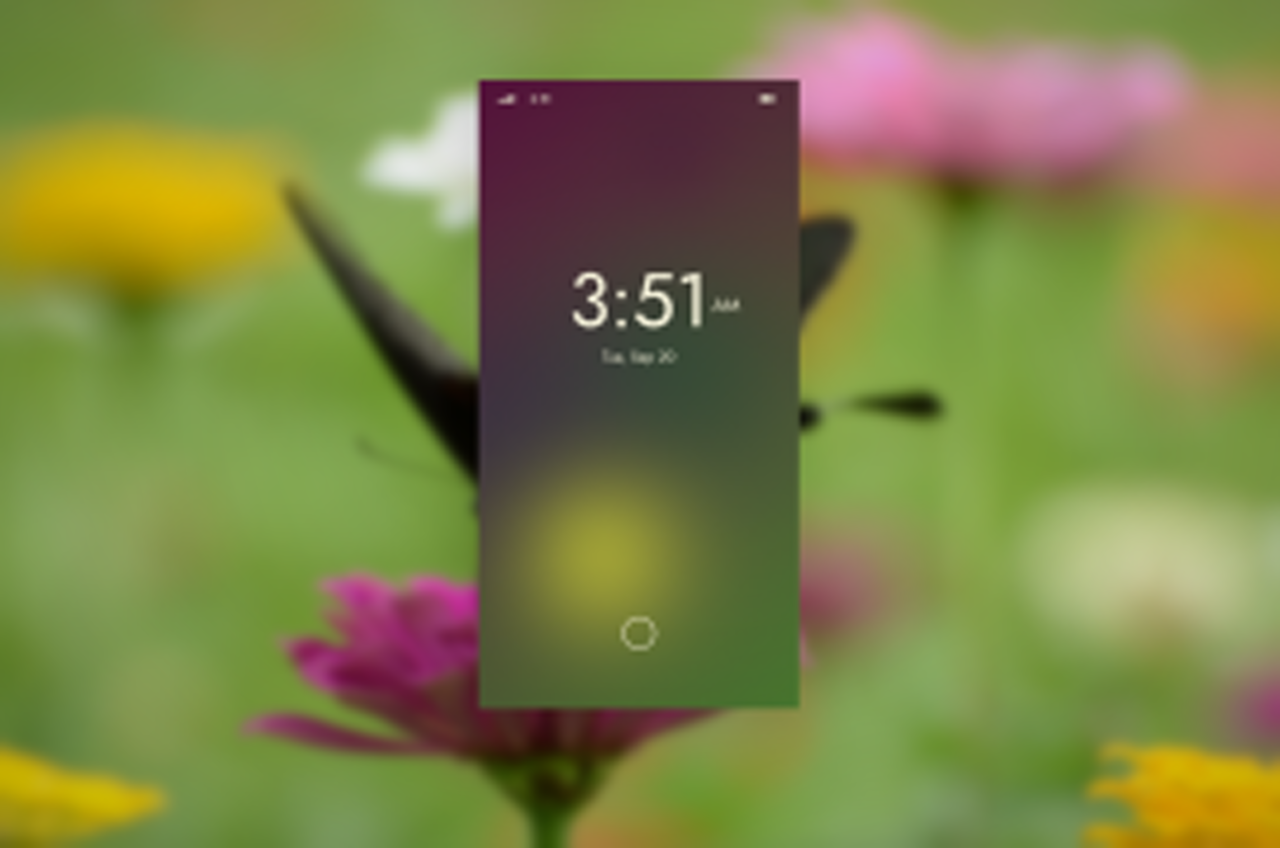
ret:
3:51
